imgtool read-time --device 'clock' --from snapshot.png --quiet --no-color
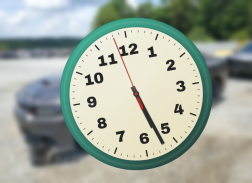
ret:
5:26:58
